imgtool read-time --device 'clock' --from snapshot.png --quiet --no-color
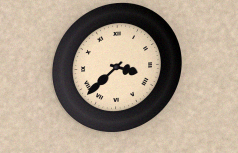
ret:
3:38
